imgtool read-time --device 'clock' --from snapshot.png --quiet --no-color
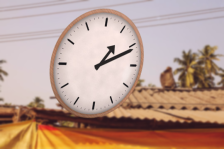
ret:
1:11
